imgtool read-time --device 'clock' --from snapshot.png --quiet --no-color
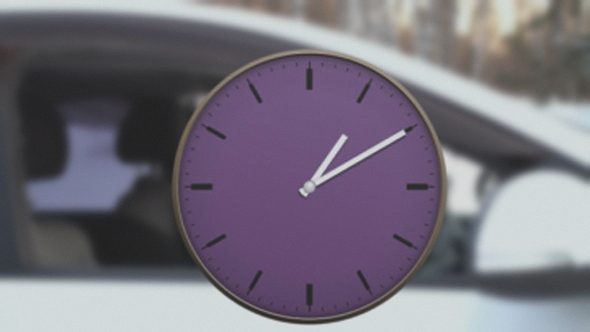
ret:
1:10
